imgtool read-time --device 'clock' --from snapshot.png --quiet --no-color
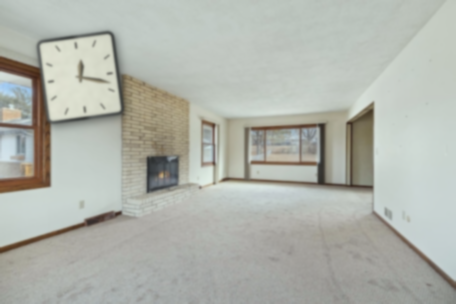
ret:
12:18
